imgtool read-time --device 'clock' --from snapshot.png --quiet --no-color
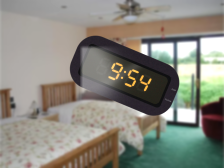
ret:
9:54
